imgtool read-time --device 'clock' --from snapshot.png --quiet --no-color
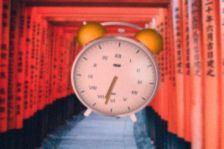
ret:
6:32
